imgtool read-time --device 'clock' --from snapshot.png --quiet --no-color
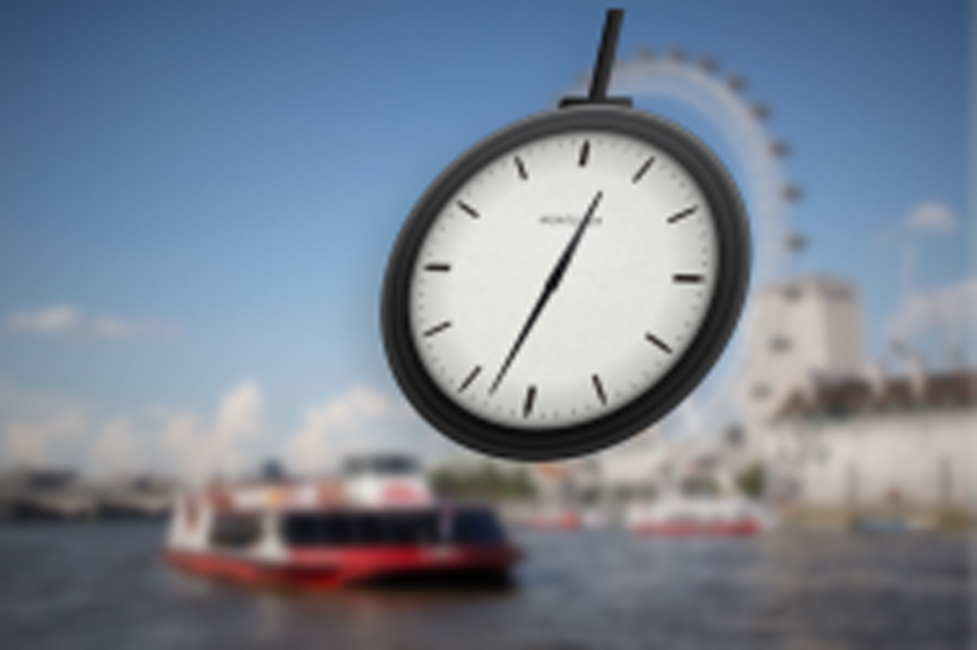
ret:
12:33
